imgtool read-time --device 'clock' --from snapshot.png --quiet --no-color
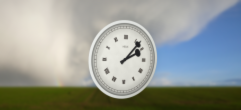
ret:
2:07
